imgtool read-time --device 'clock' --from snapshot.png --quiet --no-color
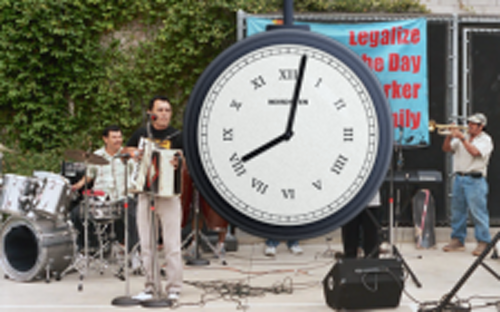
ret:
8:02
